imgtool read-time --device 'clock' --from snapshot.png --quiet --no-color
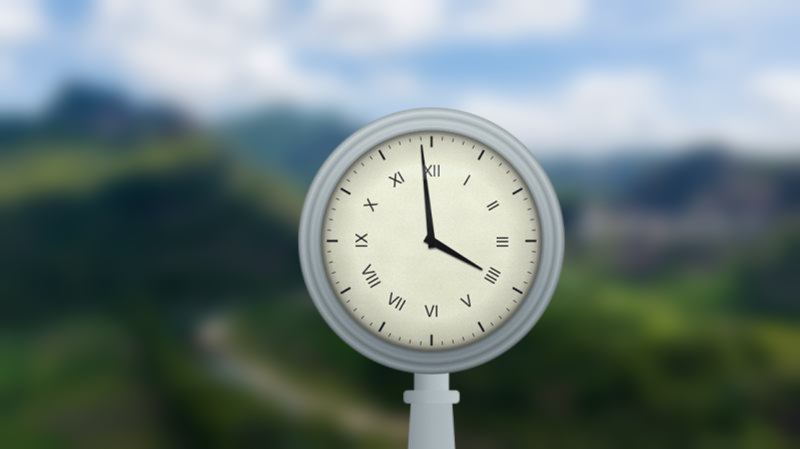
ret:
3:59
